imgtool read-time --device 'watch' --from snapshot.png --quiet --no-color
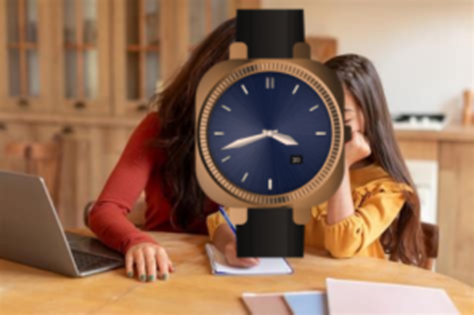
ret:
3:42
